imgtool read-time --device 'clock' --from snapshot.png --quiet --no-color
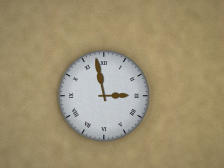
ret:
2:58
